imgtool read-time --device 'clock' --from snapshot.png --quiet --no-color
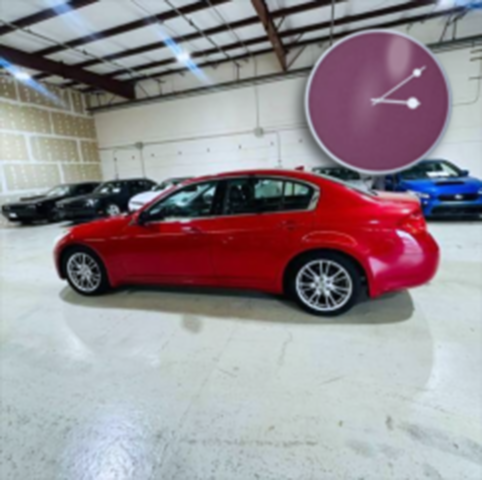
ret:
3:09
